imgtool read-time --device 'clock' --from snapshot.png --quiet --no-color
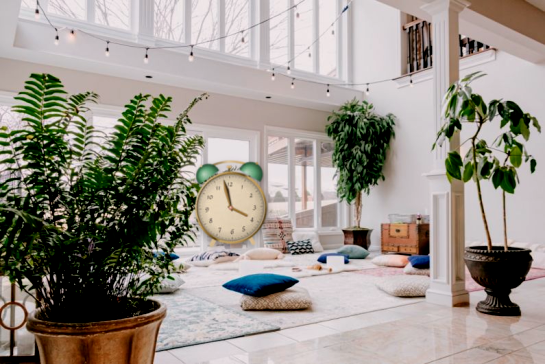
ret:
3:58
